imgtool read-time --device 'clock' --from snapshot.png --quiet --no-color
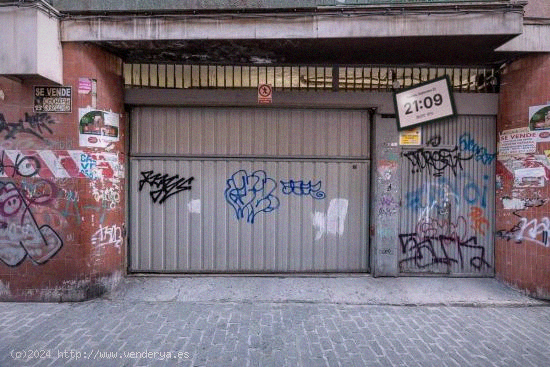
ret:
21:09
